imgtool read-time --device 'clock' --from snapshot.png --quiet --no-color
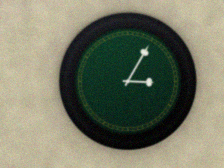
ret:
3:05
